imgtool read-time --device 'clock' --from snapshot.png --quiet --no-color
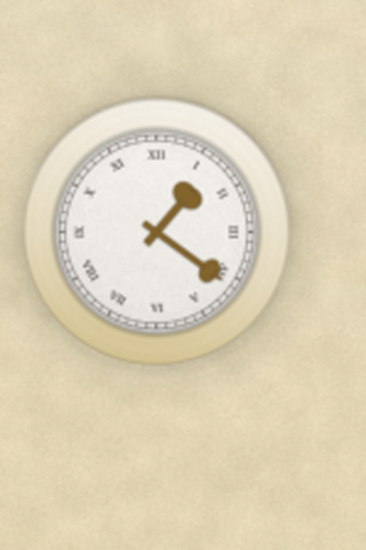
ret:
1:21
